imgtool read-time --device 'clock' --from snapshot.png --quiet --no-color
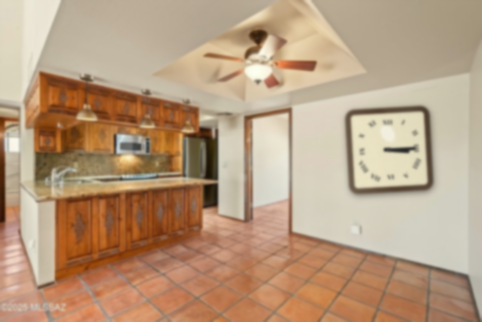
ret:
3:15
